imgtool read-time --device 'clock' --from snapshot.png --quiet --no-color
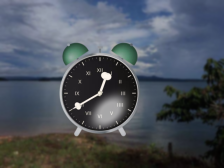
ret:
12:40
